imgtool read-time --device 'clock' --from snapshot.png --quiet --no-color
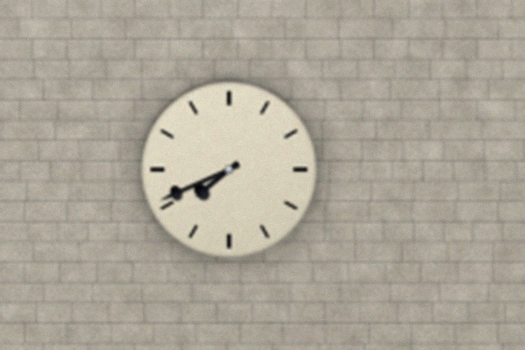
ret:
7:41
